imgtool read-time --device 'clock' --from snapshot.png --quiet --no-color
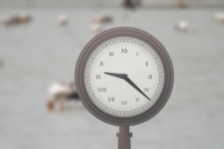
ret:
9:22
